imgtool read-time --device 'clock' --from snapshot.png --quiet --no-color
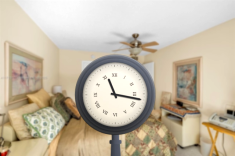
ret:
11:17
